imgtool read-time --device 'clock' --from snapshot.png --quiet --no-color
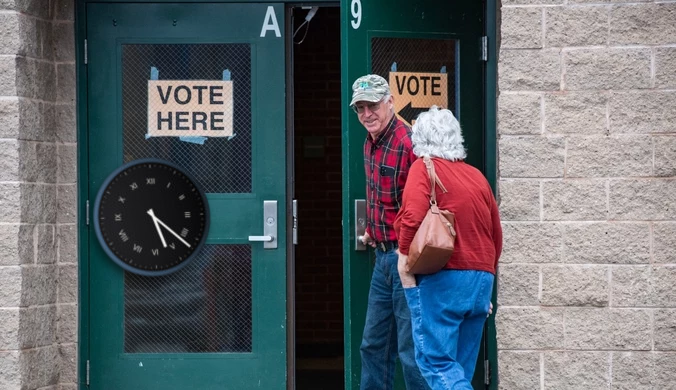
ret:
5:22
